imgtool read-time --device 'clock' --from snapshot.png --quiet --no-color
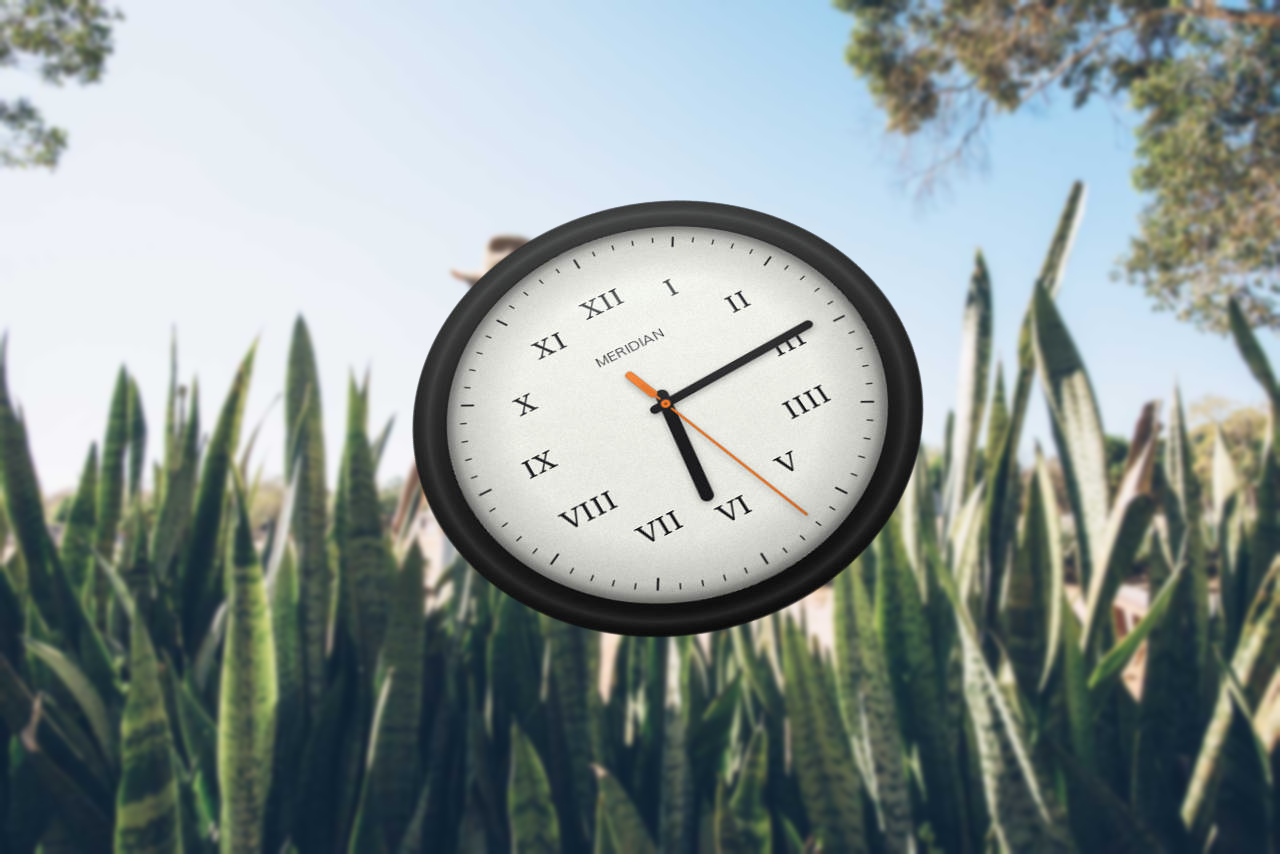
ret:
6:14:27
